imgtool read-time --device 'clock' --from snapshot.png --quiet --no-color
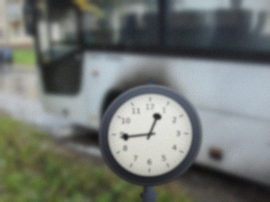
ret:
12:44
